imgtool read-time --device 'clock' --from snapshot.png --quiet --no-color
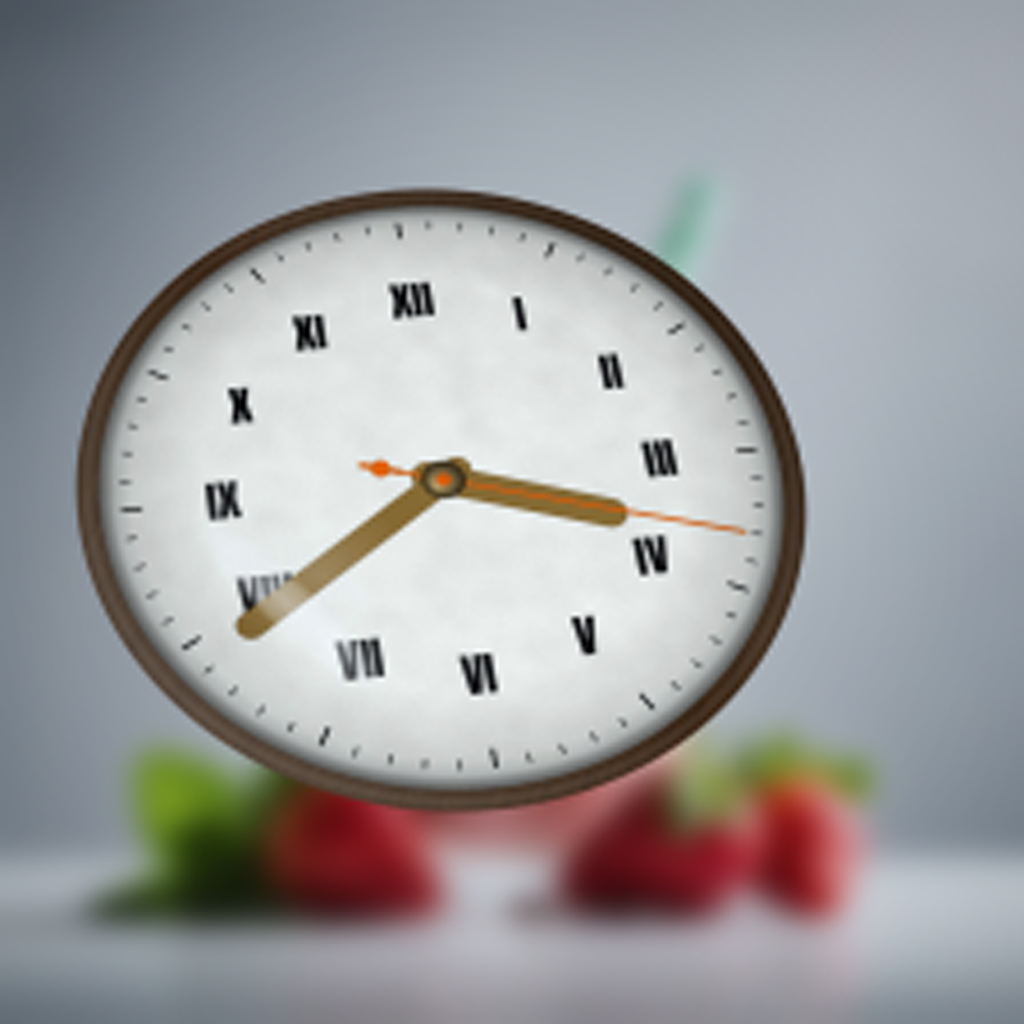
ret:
3:39:18
